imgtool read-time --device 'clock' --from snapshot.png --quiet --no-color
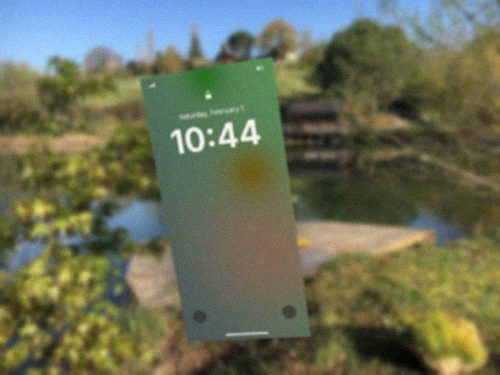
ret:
10:44
